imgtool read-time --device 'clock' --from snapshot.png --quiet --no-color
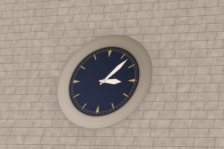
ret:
3:07
